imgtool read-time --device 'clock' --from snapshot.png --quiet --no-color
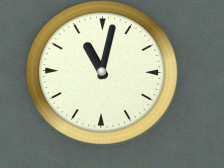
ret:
11:02
